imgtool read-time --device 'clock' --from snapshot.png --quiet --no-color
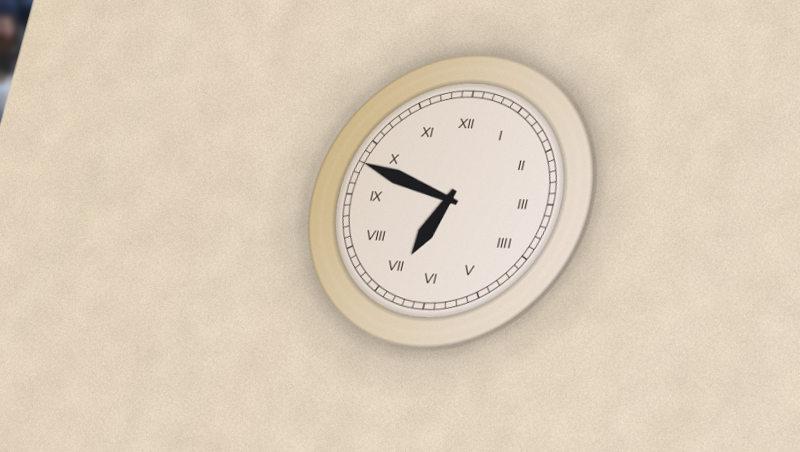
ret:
6:48
